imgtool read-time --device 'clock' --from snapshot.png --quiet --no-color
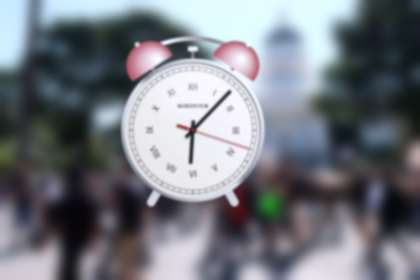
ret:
6:07:18
